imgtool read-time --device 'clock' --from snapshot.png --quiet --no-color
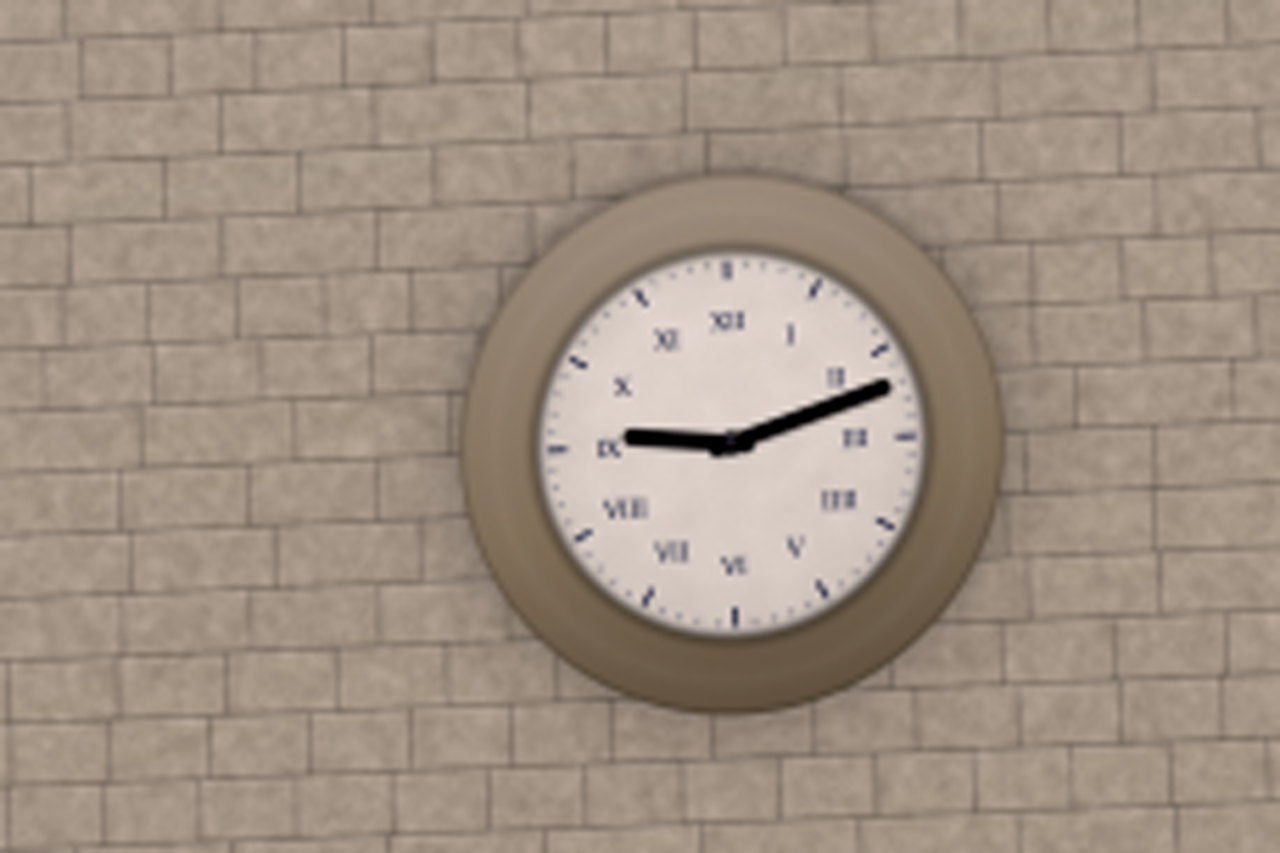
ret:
9:12
